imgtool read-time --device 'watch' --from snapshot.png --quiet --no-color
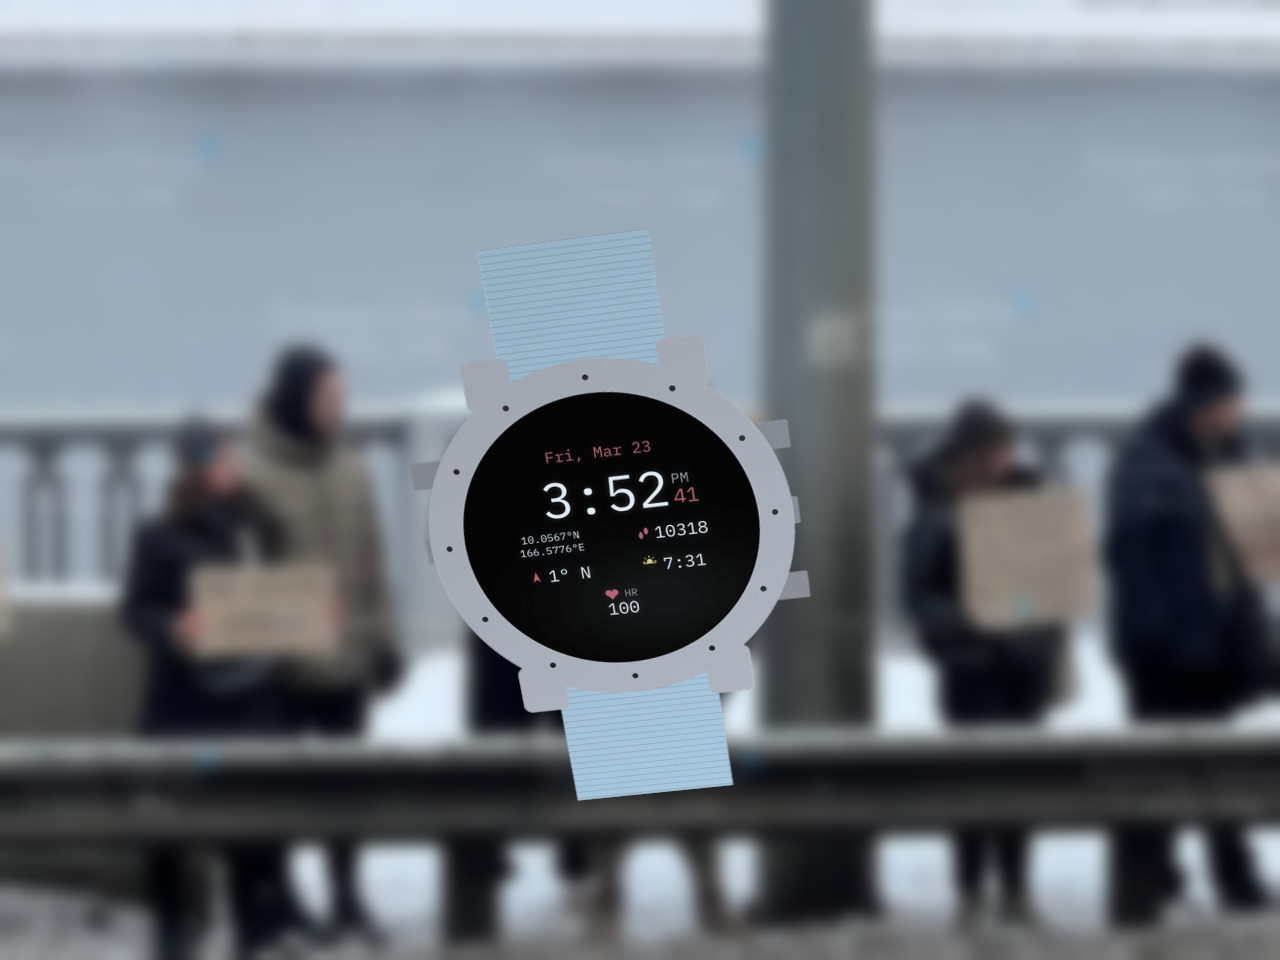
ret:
3:52:41
